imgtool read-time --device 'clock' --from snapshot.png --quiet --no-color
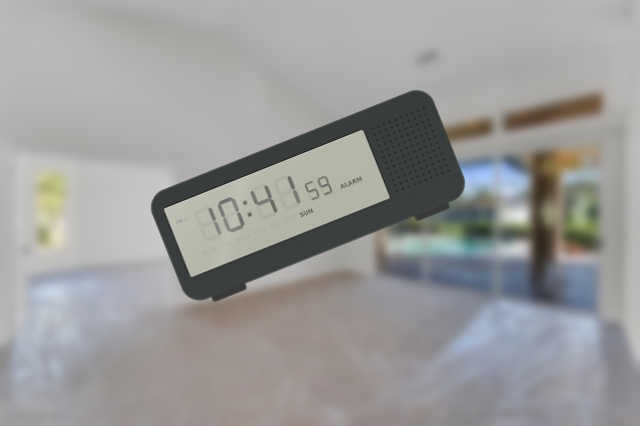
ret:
10:41:59
